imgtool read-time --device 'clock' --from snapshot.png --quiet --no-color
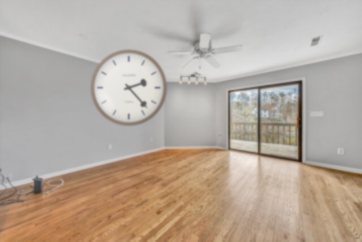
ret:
2:23
